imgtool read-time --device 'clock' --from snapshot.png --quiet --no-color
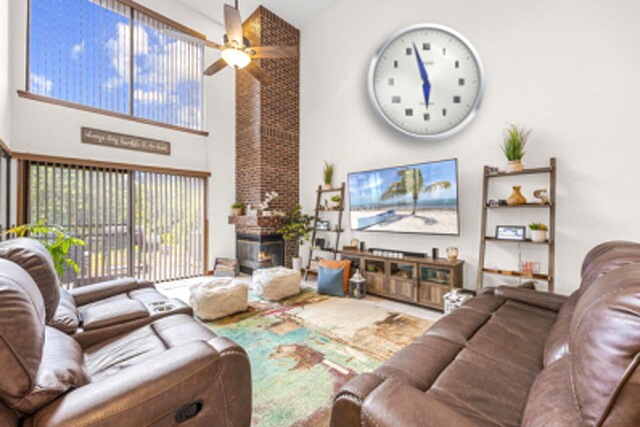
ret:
5:57
